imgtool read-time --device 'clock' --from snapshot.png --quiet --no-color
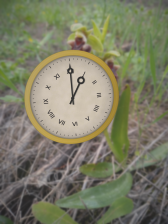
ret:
1:00
